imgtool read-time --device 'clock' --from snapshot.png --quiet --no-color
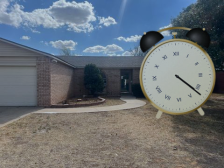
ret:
4:22
